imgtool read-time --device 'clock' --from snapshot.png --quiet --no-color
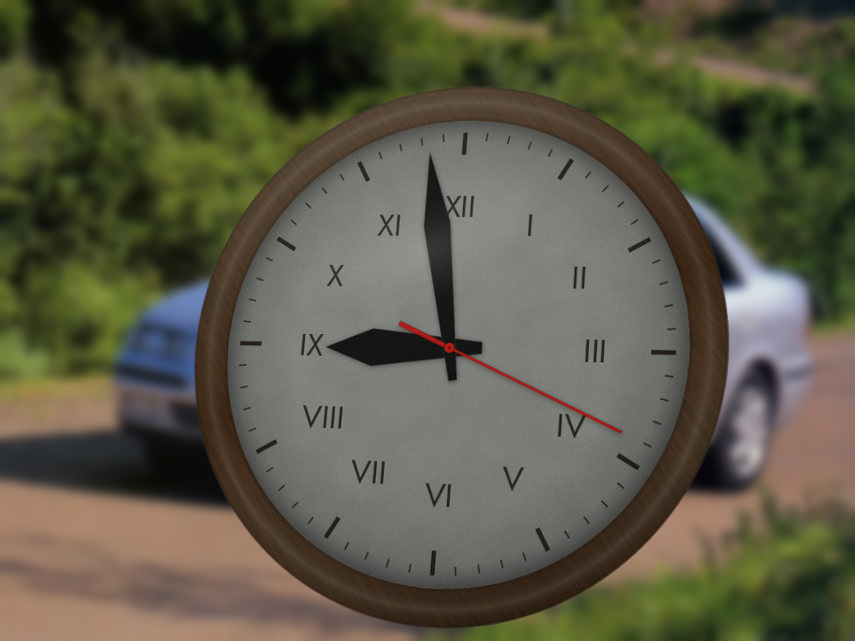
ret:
8:58:19
